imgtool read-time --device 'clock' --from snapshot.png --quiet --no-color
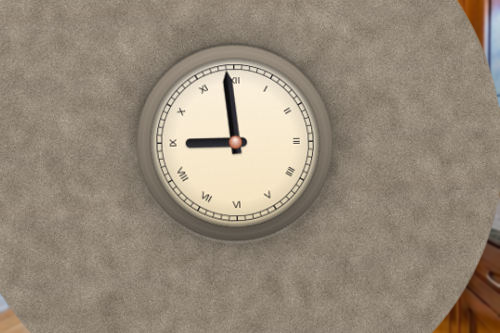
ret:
8:59
